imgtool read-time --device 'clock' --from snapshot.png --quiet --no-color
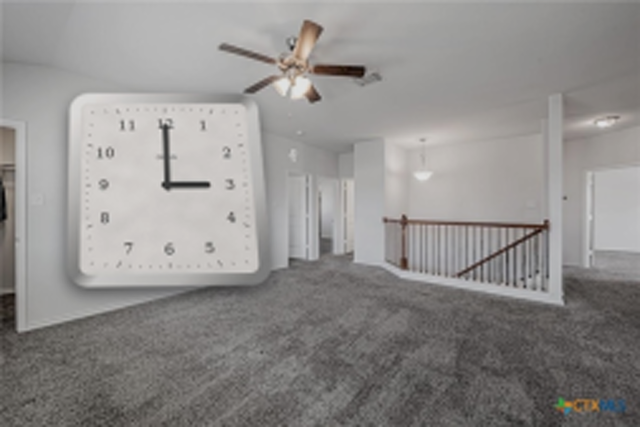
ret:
3:00
